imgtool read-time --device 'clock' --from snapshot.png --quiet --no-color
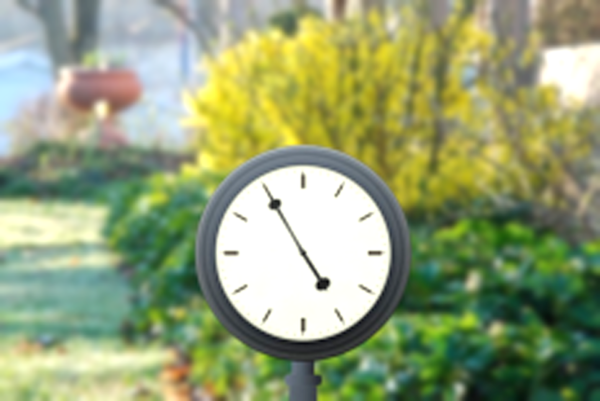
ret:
4:55
